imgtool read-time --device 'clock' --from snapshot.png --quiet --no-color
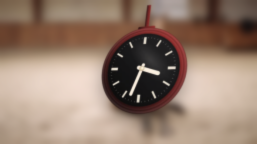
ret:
3:33
